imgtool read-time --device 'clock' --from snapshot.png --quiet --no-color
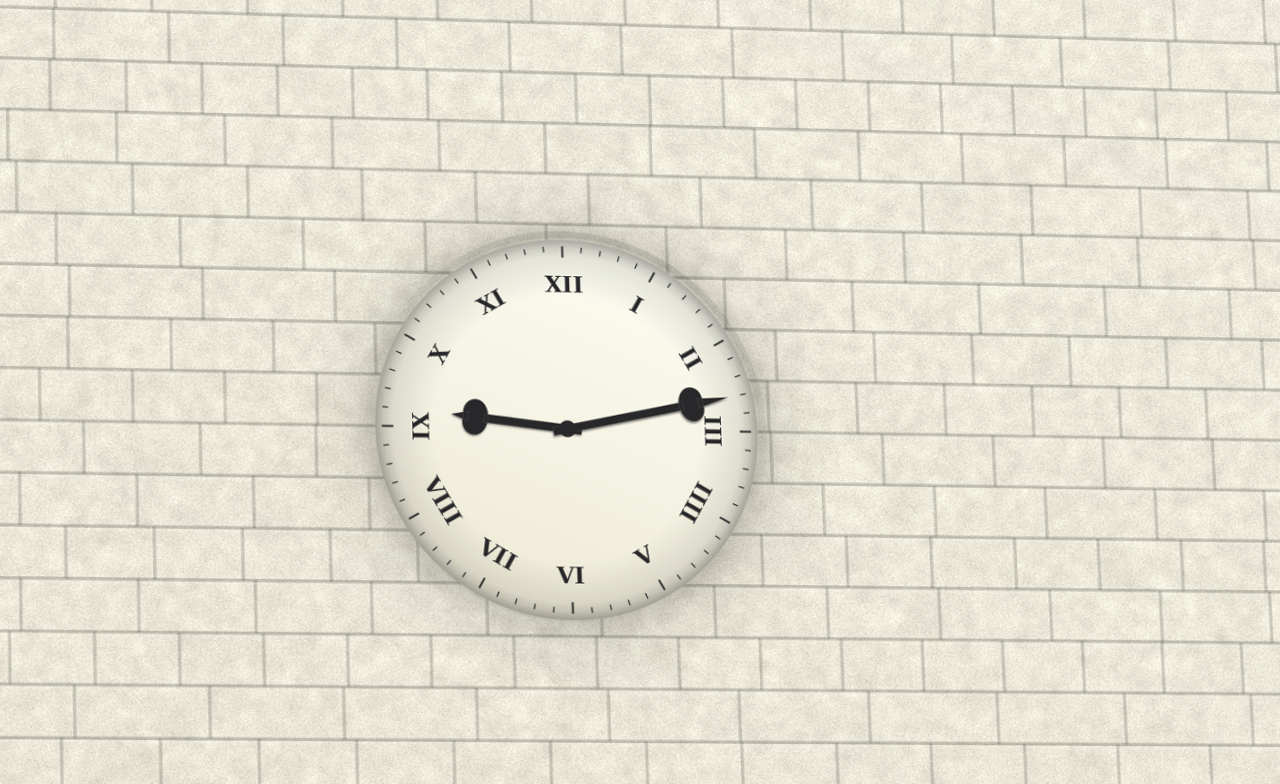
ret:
9:13
